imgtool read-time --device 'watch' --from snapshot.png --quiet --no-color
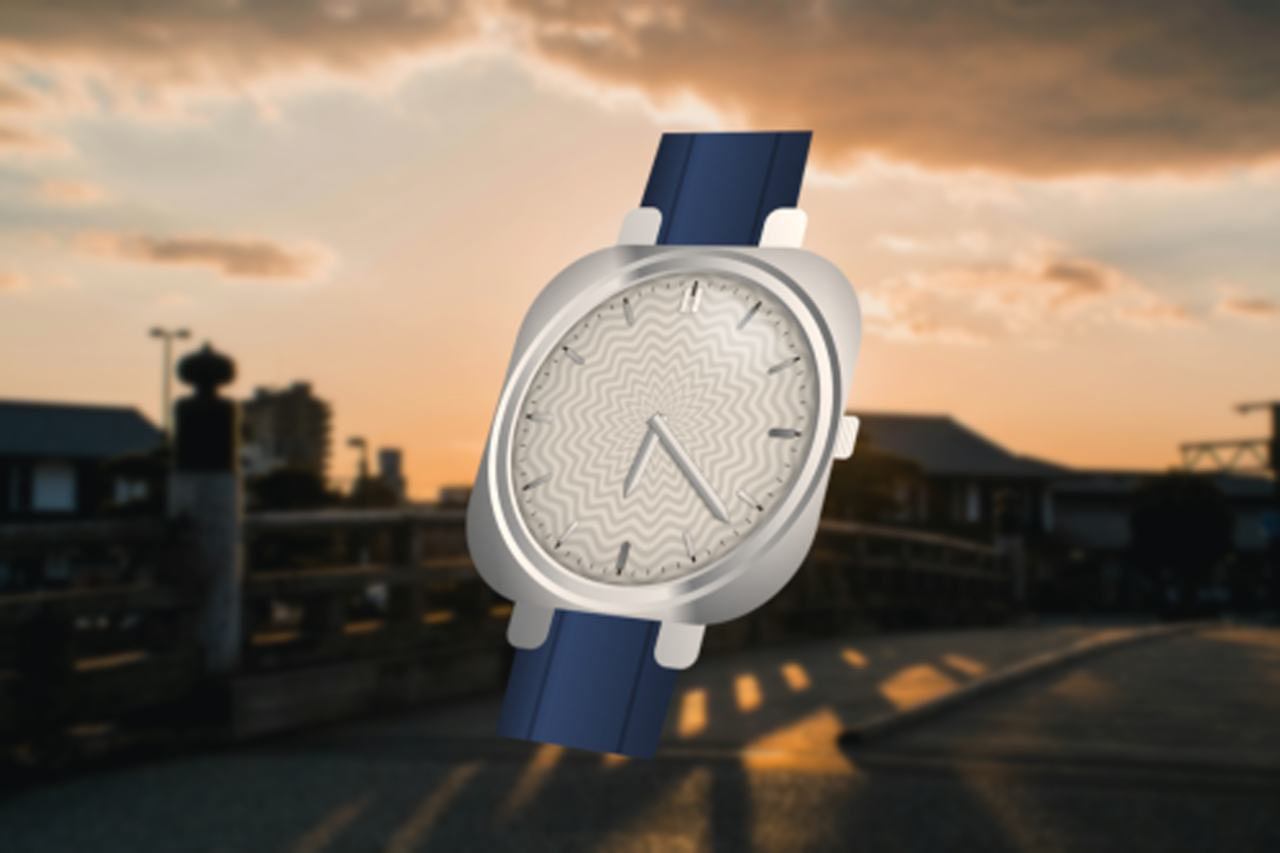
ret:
6:22
